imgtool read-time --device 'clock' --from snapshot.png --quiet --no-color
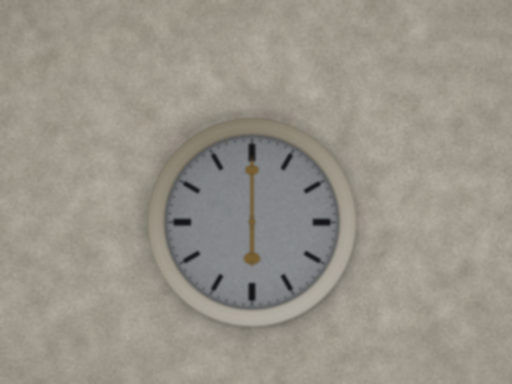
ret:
6:00
